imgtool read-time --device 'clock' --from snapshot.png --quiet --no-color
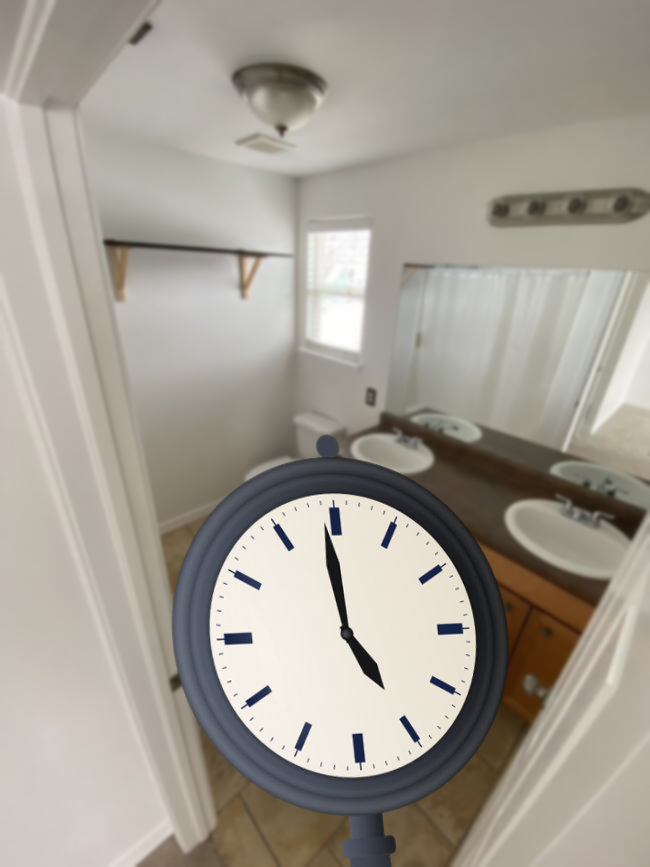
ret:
4:59
